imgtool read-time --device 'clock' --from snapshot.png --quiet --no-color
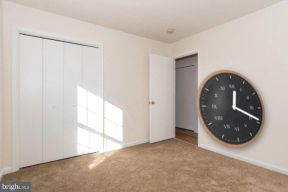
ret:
12:19
